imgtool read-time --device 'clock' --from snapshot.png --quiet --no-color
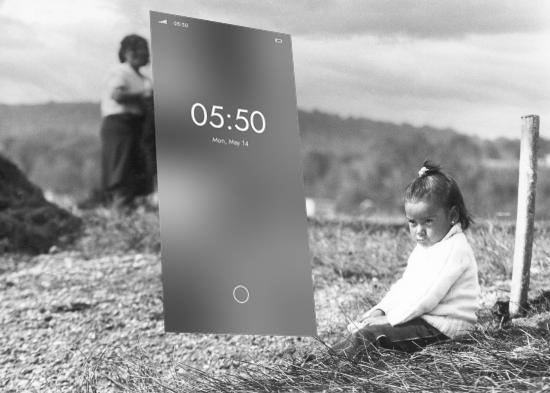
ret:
5:50
